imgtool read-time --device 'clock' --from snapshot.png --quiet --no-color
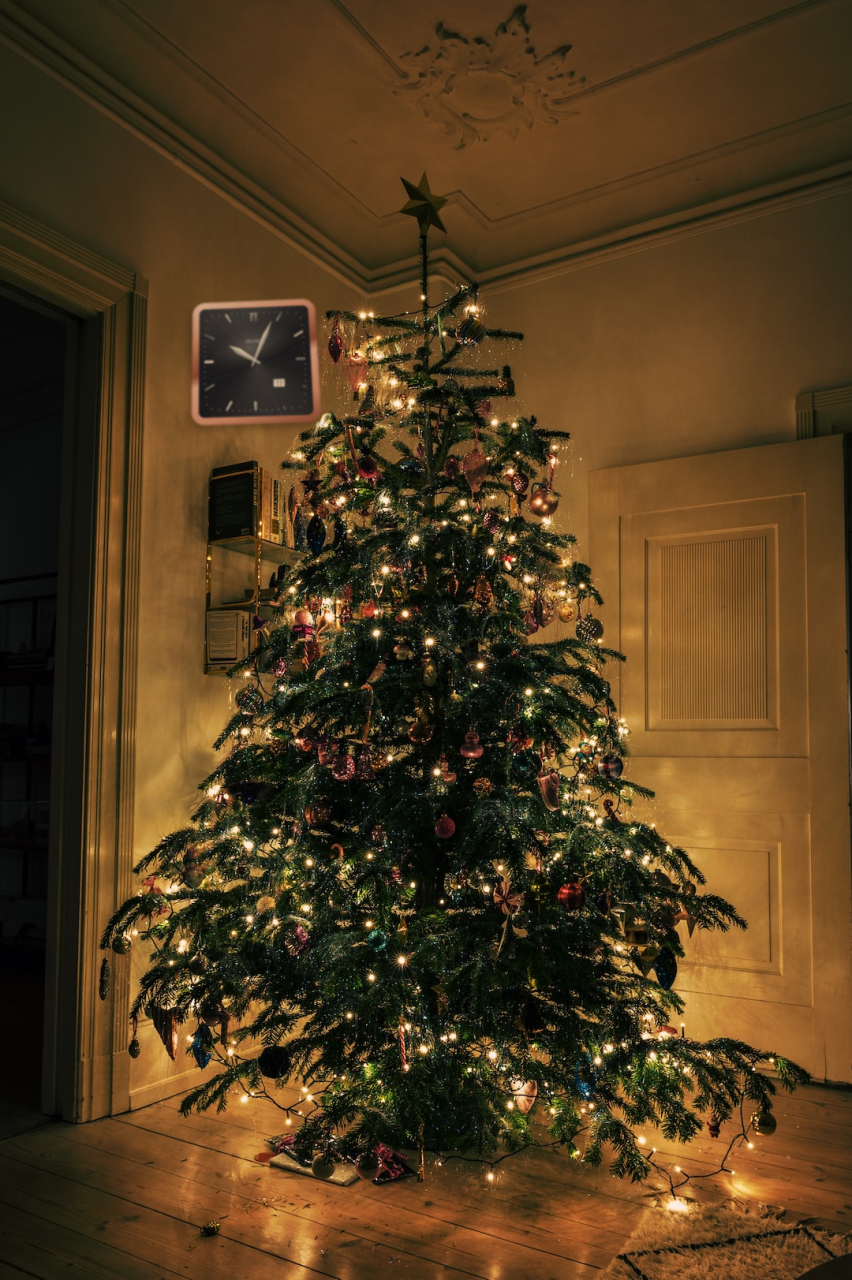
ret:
10:04
